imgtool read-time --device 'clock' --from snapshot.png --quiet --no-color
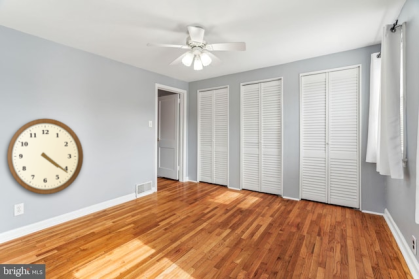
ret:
4:21
